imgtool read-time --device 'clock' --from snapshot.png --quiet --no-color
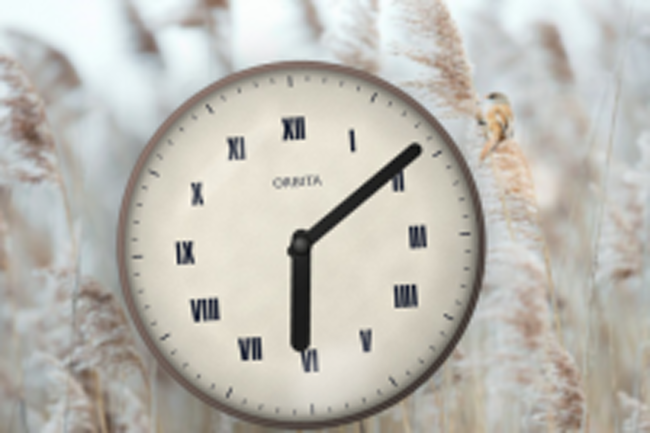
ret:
6:09
